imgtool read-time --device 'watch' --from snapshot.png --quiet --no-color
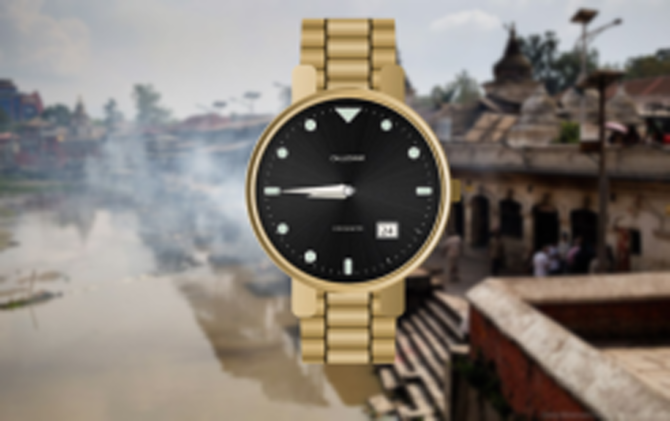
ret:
8:45
